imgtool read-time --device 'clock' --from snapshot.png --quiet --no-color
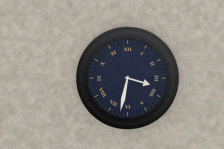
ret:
3:32
